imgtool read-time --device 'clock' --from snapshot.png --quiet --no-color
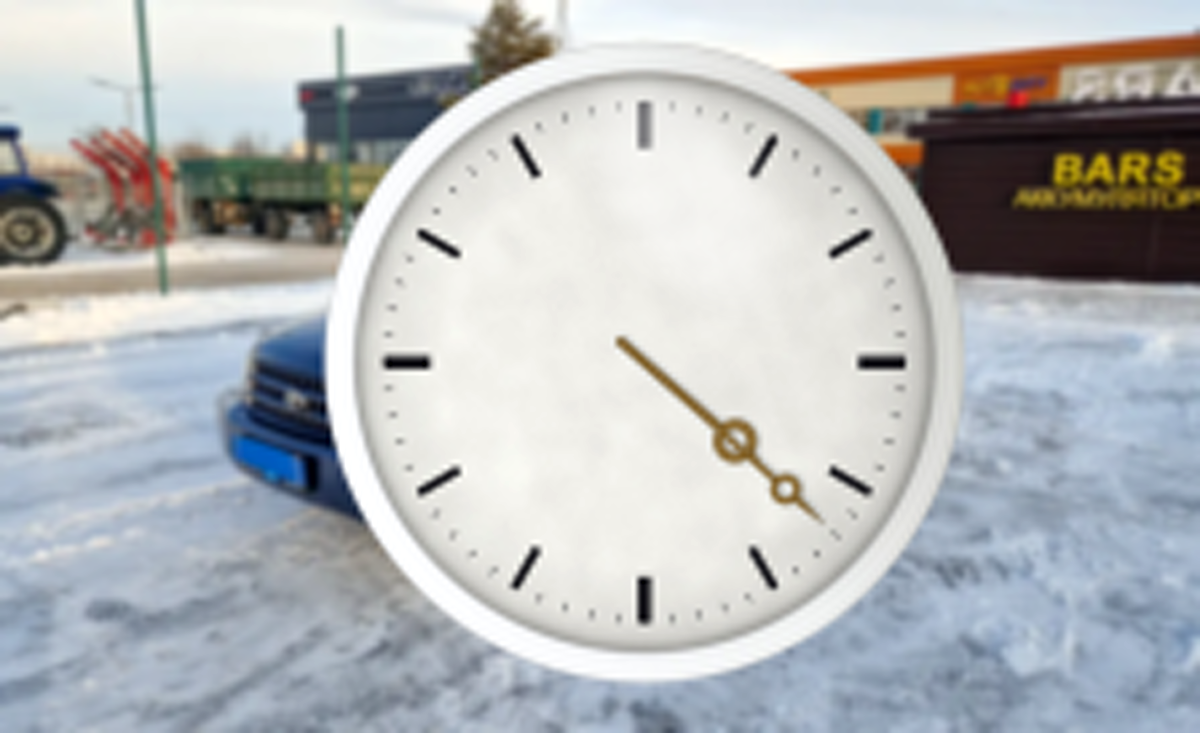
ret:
4:22
